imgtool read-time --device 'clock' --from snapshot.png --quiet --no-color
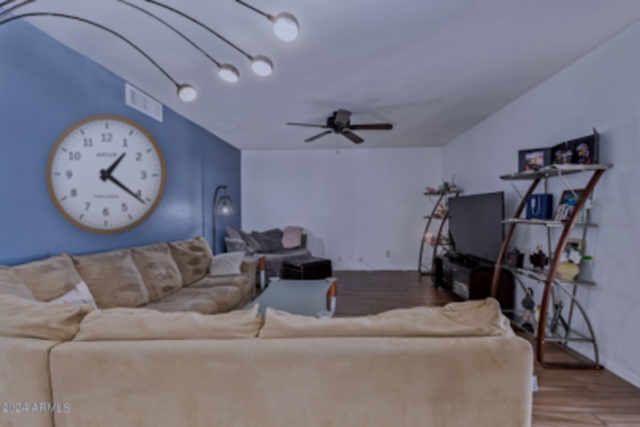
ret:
1:21
